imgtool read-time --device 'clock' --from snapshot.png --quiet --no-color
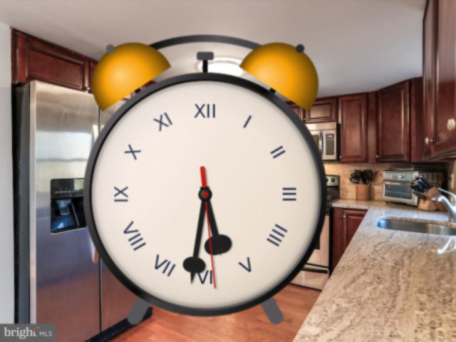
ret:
5:31:29
